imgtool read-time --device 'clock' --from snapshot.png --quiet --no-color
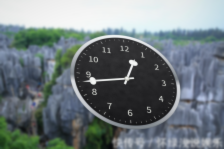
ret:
12:43
